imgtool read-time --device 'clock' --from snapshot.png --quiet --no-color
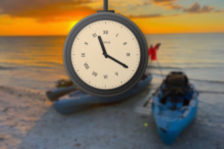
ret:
11:20
